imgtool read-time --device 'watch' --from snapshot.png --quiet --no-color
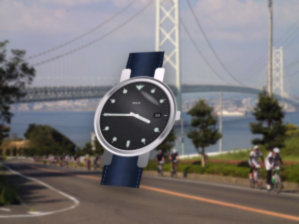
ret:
3:45
